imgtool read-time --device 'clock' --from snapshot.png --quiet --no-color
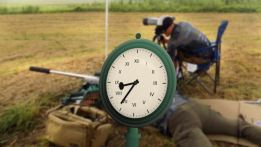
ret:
8:36
